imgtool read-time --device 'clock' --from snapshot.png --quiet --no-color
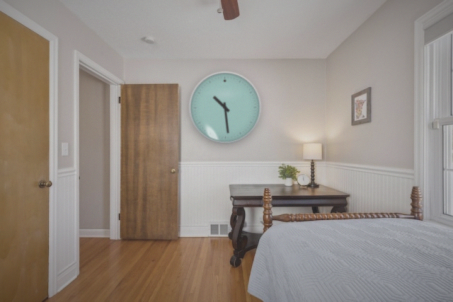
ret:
10:29
